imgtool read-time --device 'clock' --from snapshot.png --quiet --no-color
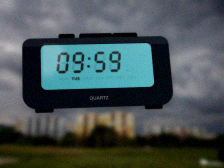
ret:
9:59
